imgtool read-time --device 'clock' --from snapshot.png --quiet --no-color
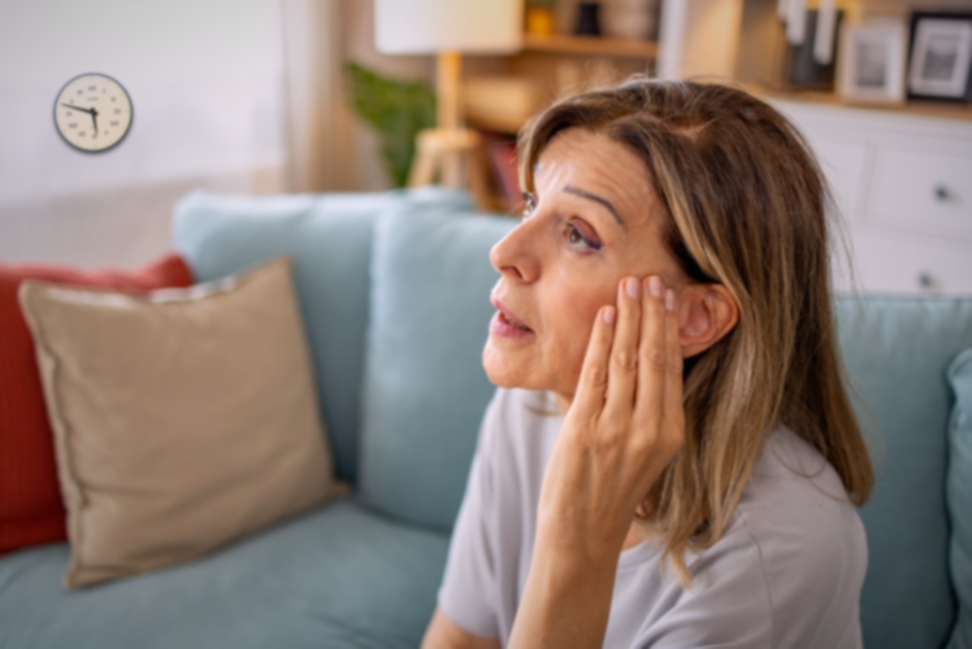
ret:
5:48
